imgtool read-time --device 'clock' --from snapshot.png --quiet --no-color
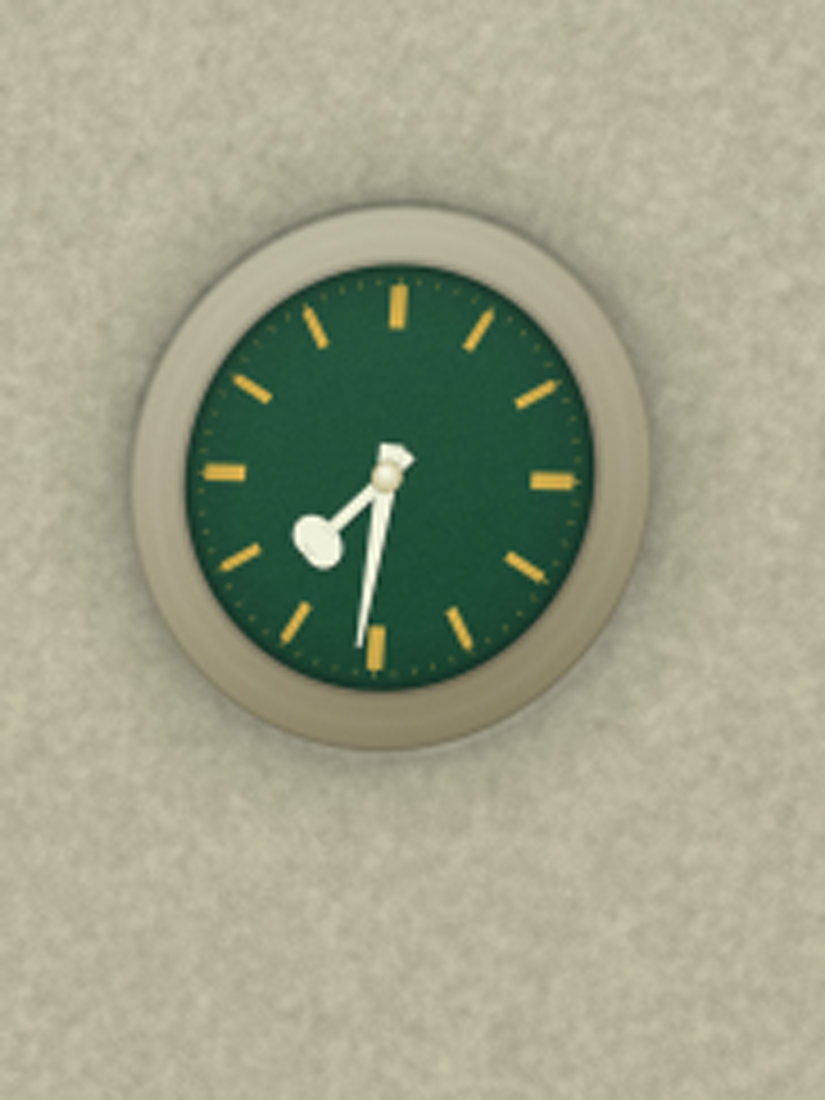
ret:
7:31
